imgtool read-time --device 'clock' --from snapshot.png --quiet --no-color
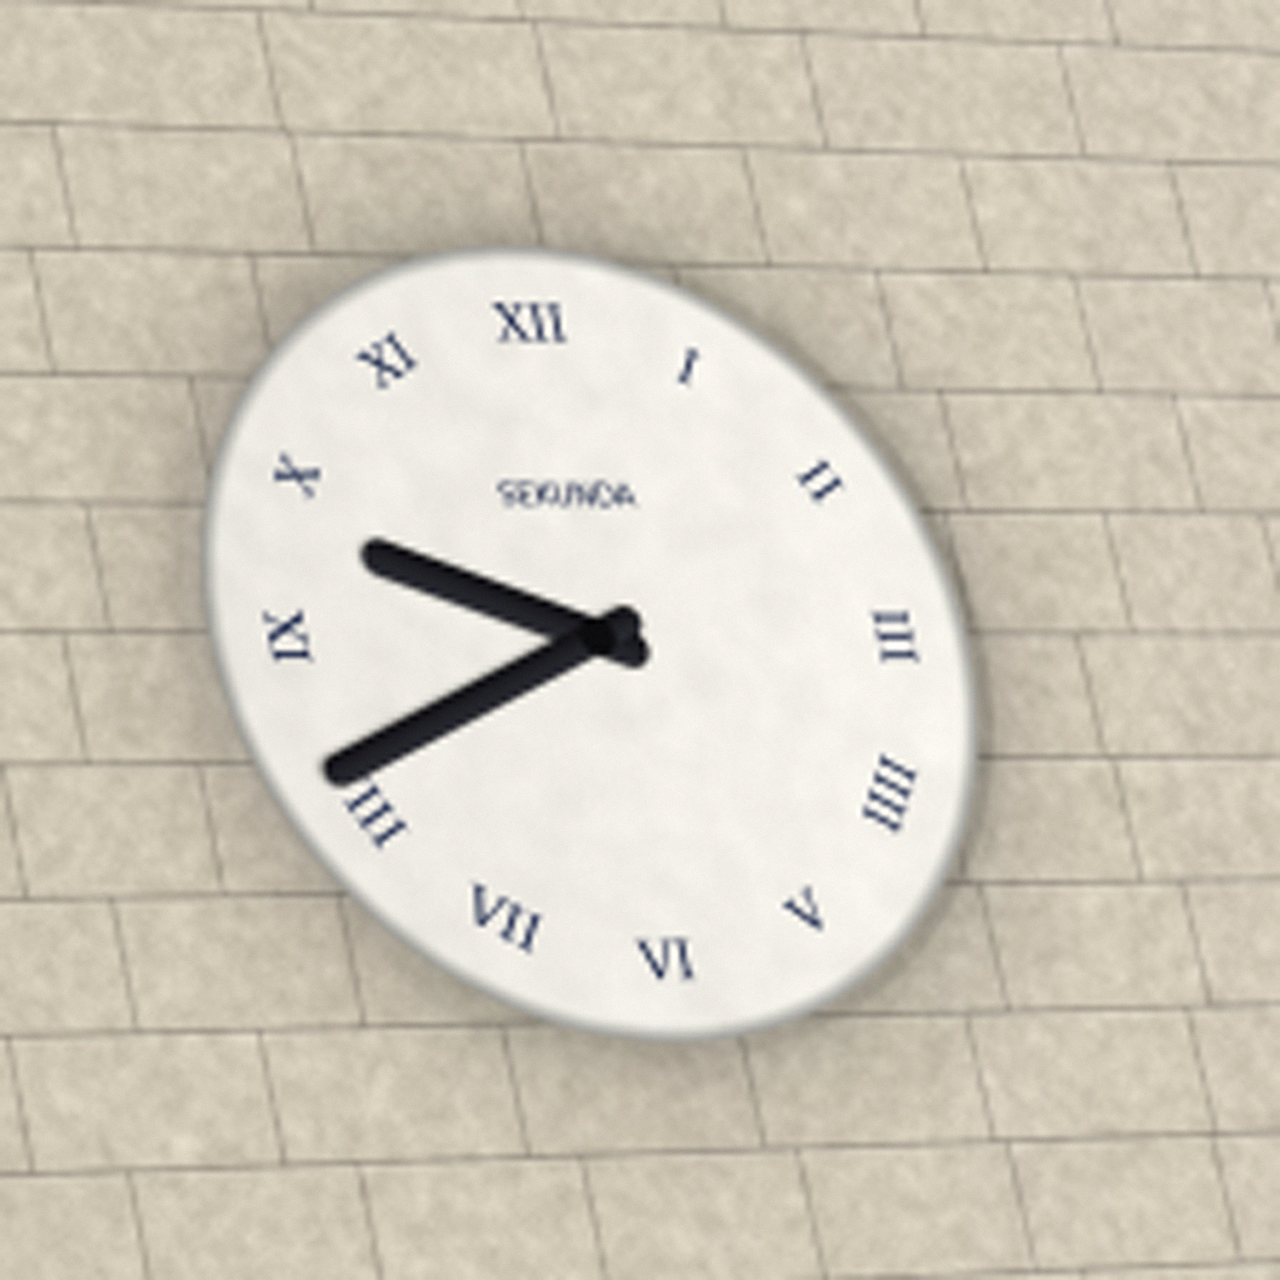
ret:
9:41
